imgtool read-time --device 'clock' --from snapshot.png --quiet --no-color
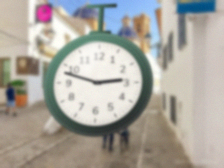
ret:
2:48
